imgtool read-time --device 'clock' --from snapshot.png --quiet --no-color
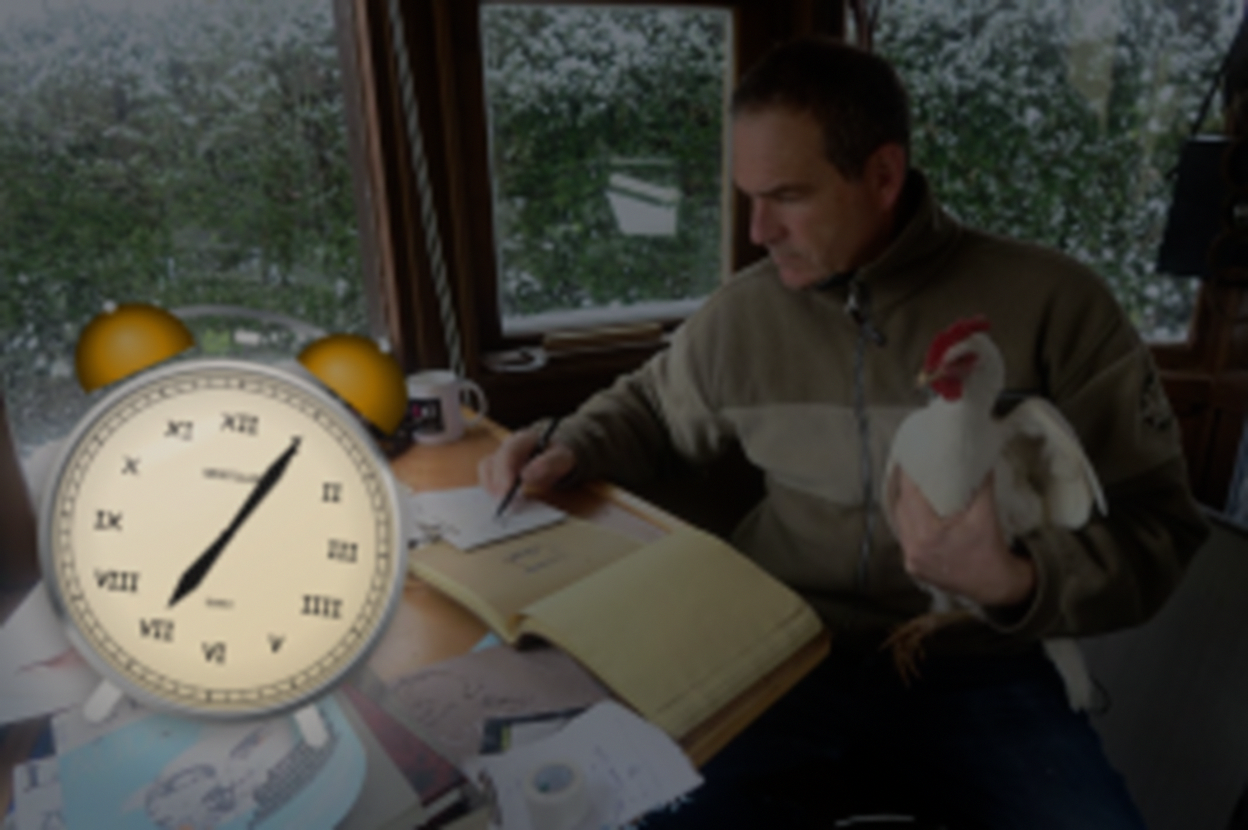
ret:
7:05
